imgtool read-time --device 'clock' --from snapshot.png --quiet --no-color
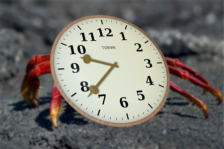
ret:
9:38
